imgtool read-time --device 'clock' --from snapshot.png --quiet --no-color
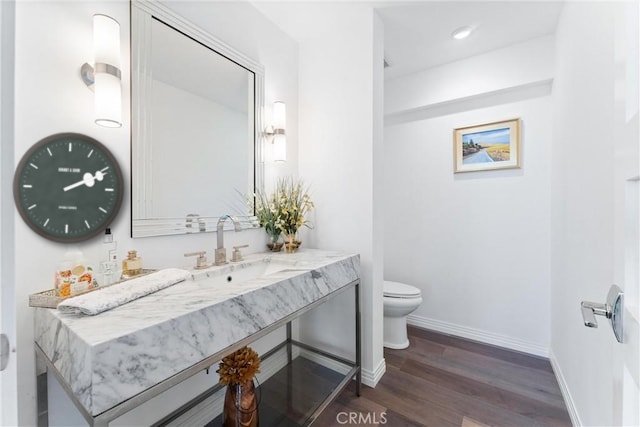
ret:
2:11
